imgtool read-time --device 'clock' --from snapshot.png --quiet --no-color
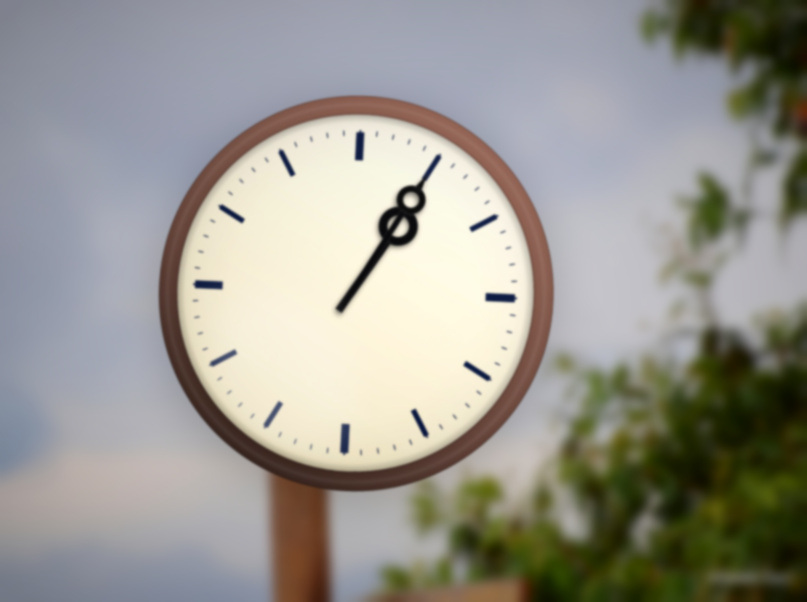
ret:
1:05
